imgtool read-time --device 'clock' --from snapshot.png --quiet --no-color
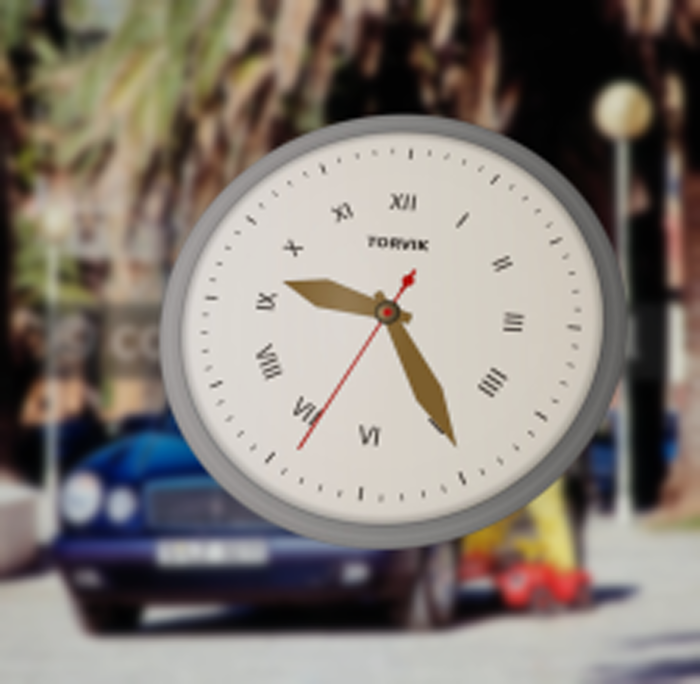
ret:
9:24:34
